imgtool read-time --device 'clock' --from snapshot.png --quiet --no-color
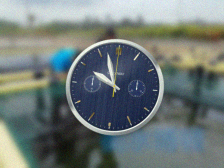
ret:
9:57
